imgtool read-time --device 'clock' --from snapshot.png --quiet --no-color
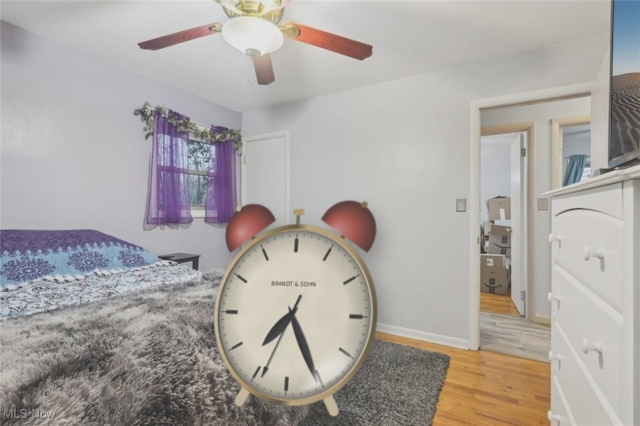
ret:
7:25:34
